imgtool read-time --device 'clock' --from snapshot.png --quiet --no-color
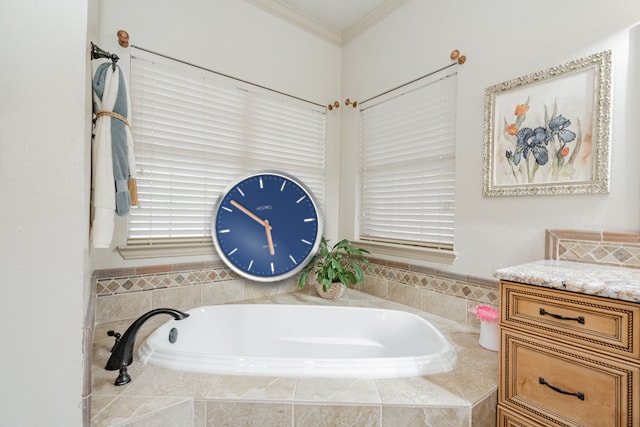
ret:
5:52
